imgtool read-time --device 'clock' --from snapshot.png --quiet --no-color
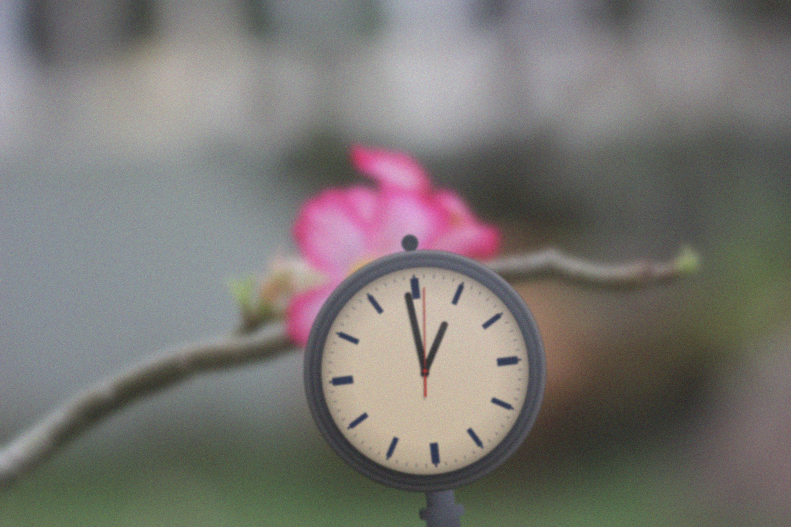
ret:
12:59:01
